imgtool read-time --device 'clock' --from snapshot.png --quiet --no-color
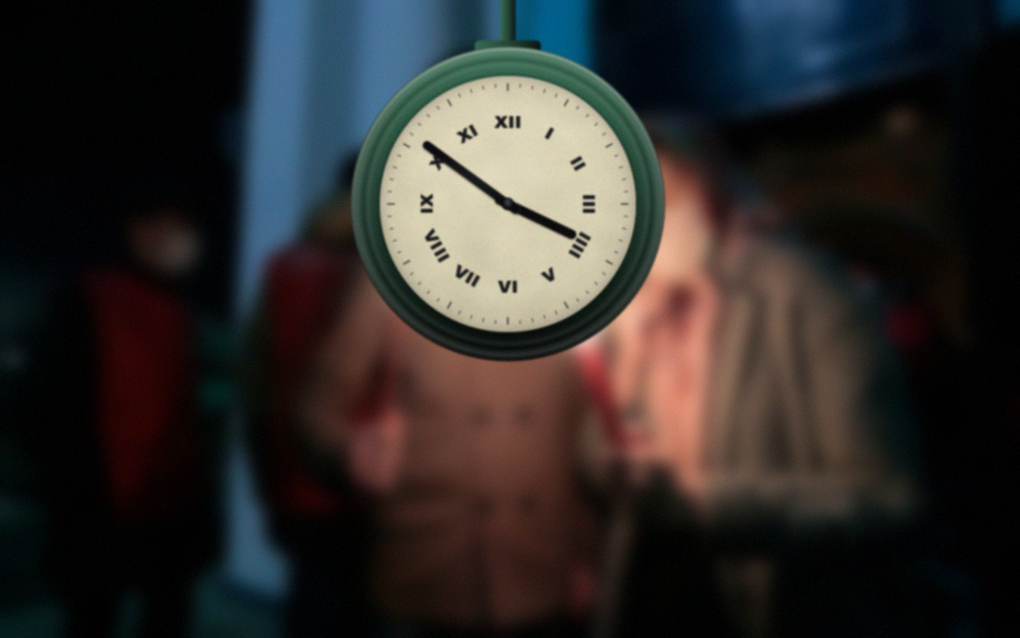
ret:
3:51
